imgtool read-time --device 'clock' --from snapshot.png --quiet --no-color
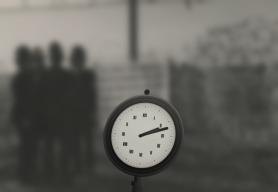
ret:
2:12
